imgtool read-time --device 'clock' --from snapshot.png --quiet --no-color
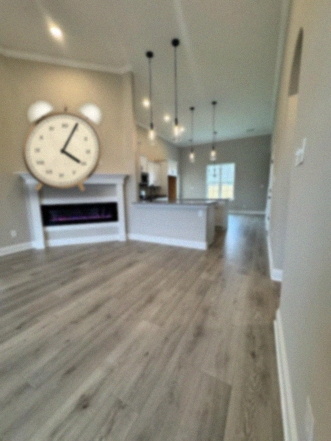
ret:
4:04
